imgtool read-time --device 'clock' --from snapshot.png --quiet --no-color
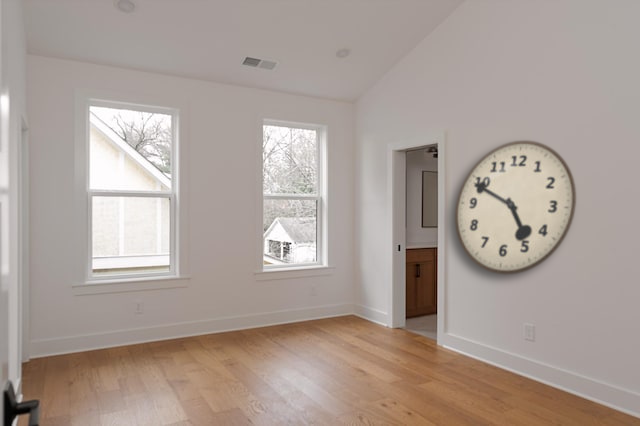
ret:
4:49
